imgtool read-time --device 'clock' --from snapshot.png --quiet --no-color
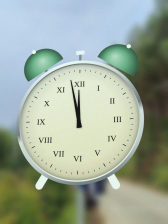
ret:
11:58
